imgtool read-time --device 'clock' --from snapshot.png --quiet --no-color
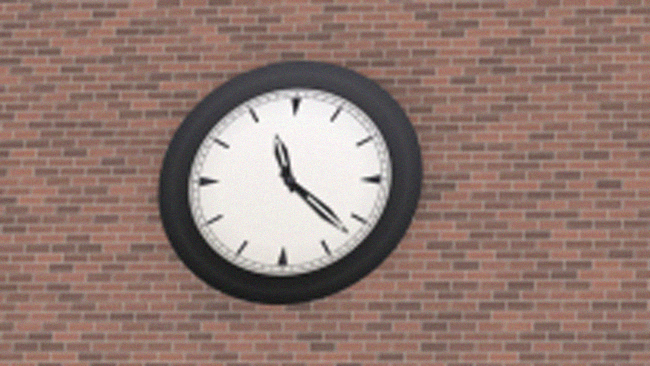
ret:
11:22
